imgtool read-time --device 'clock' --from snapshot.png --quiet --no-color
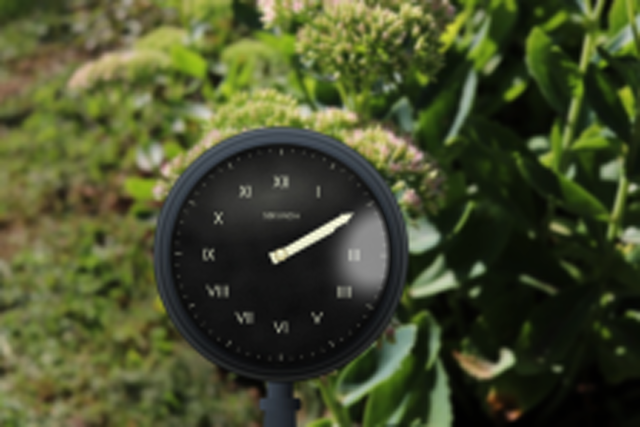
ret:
2:10
